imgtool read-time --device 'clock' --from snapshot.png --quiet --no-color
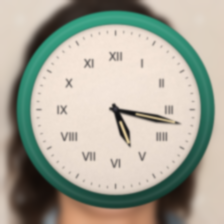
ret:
5:17
